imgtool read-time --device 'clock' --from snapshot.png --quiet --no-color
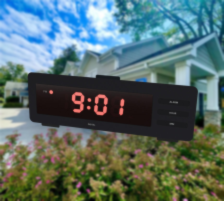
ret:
9:01
